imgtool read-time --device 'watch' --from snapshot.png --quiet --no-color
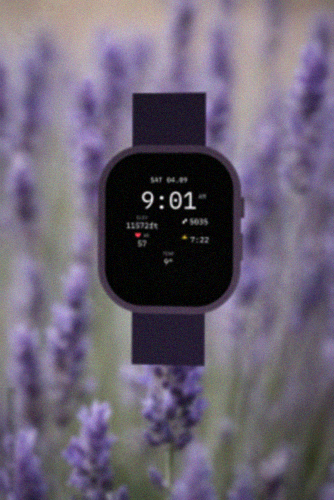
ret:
9:01
